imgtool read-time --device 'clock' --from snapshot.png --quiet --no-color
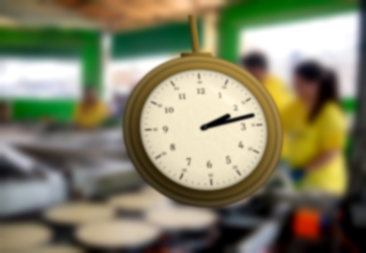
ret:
2:13
